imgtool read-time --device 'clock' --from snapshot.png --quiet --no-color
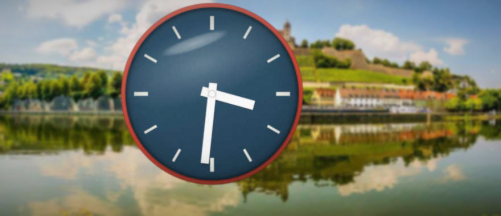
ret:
3:31
